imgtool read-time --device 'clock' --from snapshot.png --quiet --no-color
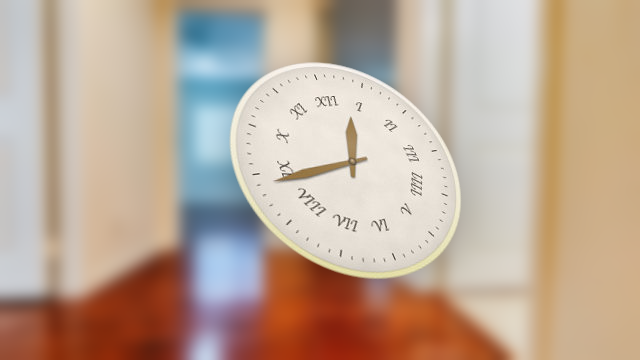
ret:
12:44
